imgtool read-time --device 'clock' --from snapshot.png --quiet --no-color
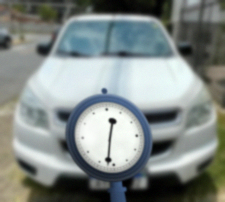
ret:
12:32
